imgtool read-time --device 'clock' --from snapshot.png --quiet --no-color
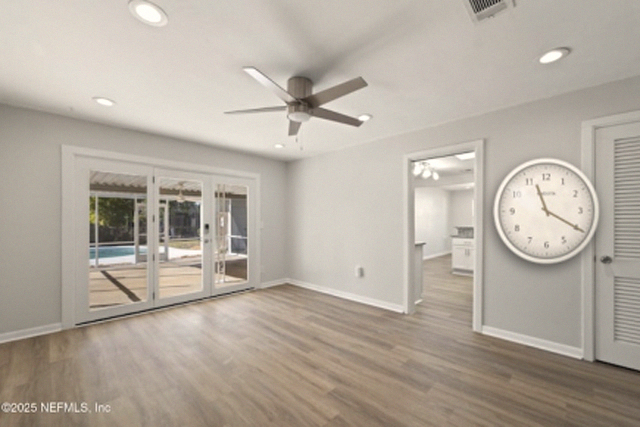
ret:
11:20
